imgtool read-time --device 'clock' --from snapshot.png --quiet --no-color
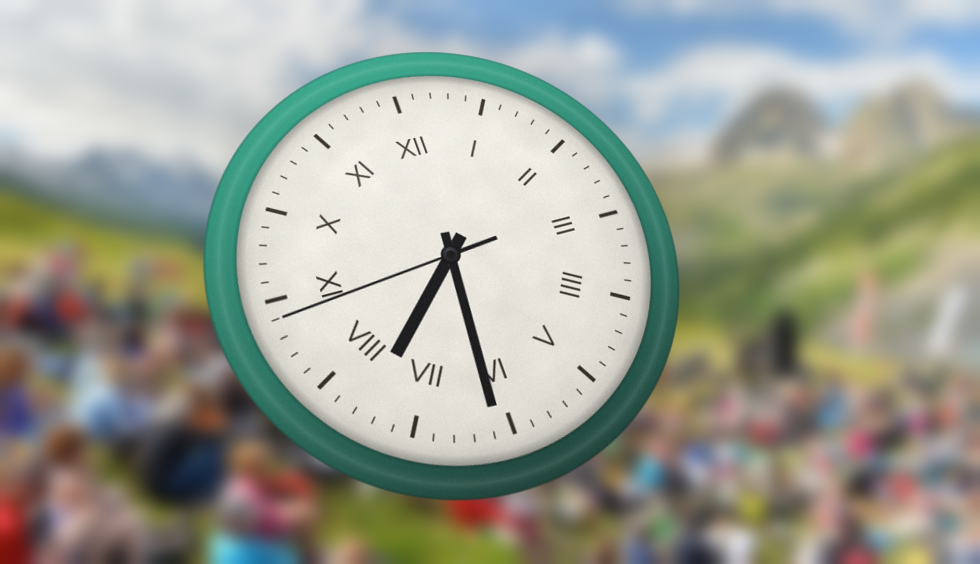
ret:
7:30:44
